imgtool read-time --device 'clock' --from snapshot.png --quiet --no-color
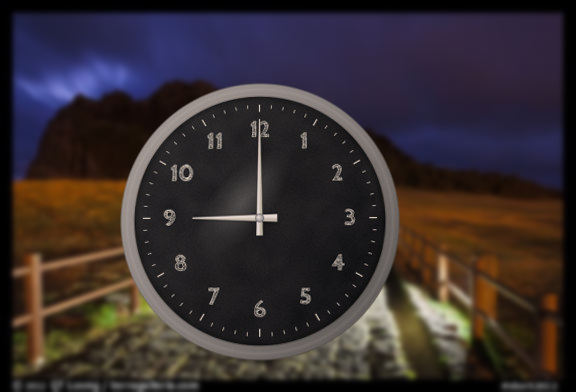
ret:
9:00
